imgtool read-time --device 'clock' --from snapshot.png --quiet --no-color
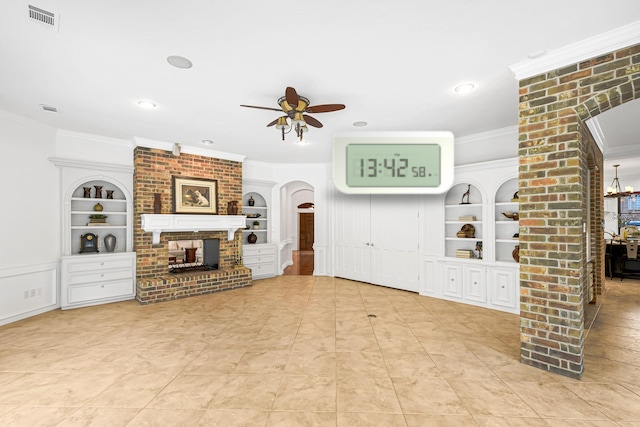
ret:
13:42:58
